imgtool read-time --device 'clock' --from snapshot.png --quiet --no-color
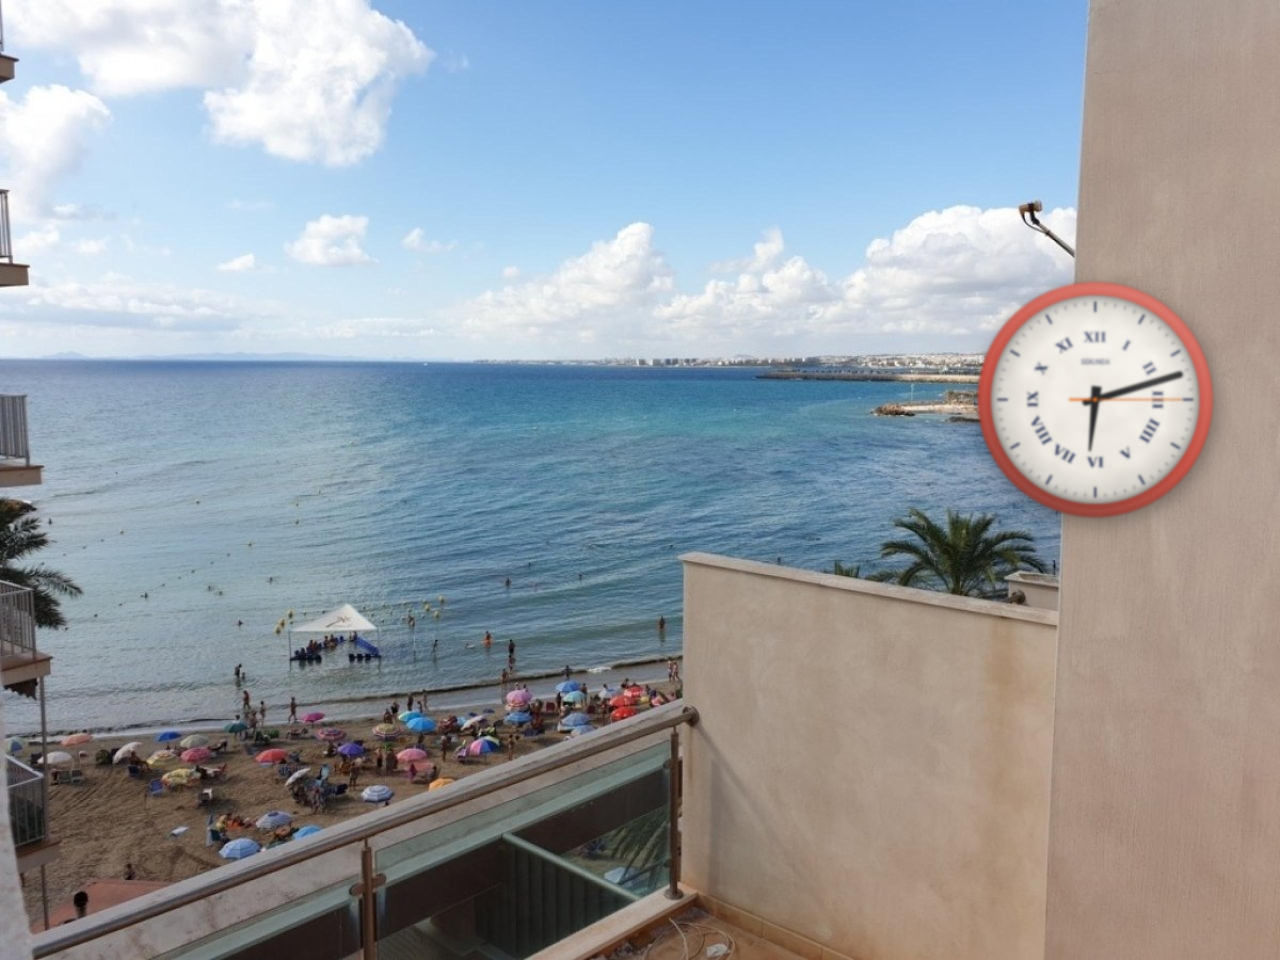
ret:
6:12:15
